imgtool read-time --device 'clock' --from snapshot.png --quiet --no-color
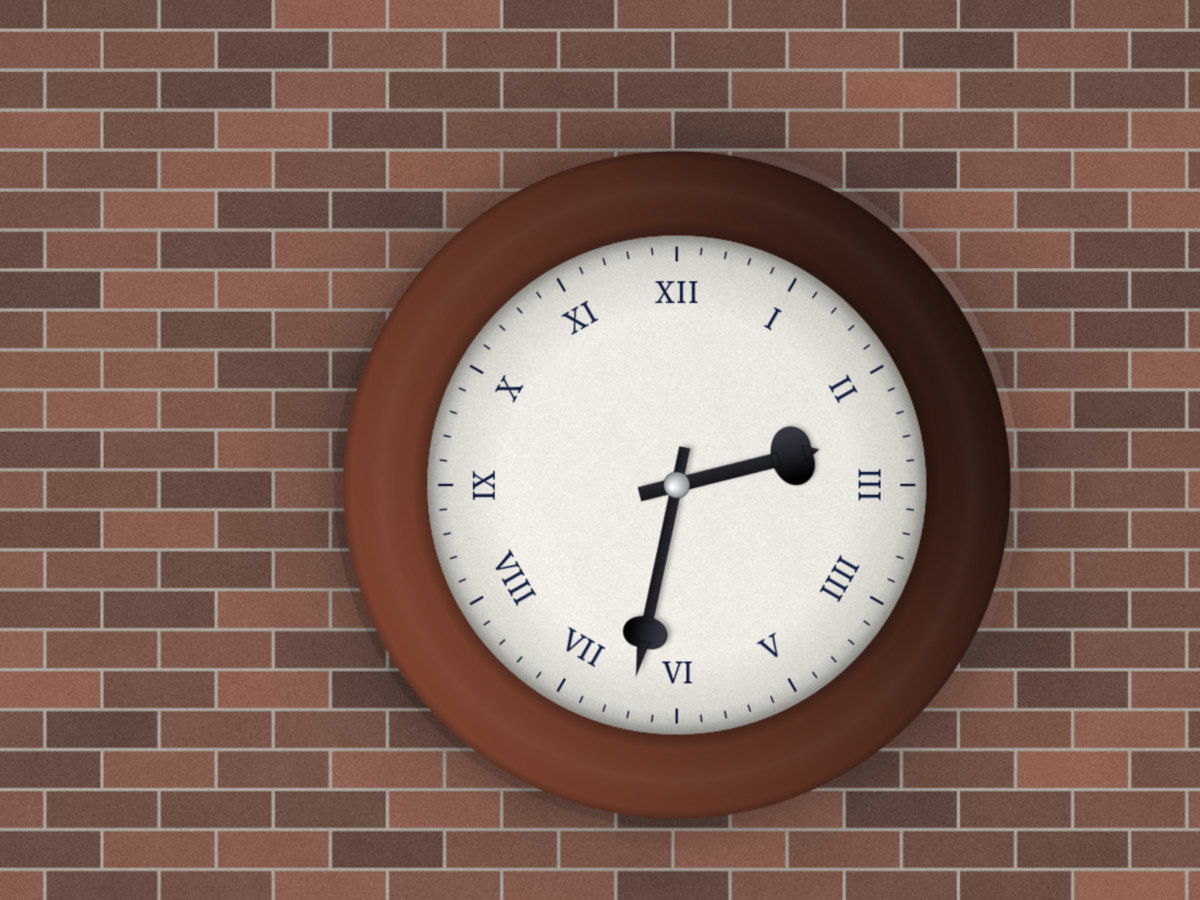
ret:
2:32
